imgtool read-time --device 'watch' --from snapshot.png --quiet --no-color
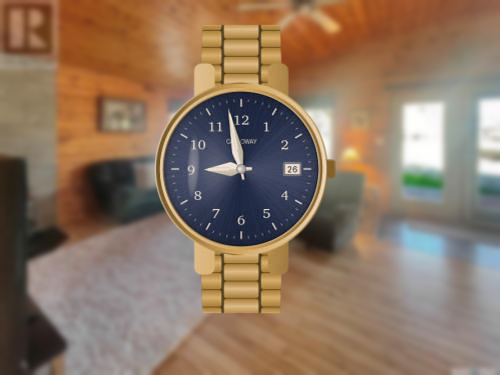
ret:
8:58
